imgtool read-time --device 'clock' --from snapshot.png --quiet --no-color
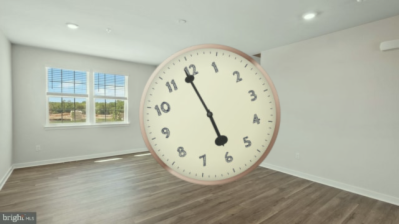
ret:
5:59
